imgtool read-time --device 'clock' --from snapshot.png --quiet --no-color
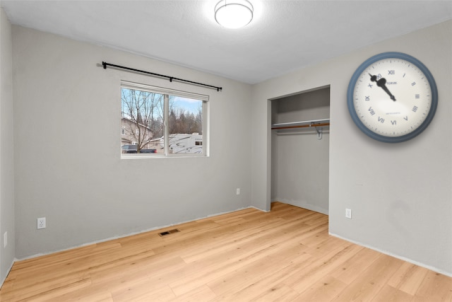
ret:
10:53
